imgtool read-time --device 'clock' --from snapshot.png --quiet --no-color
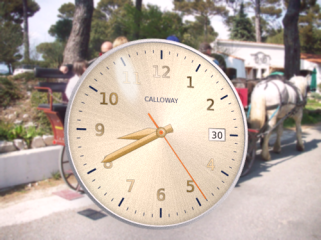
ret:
8:40:24
